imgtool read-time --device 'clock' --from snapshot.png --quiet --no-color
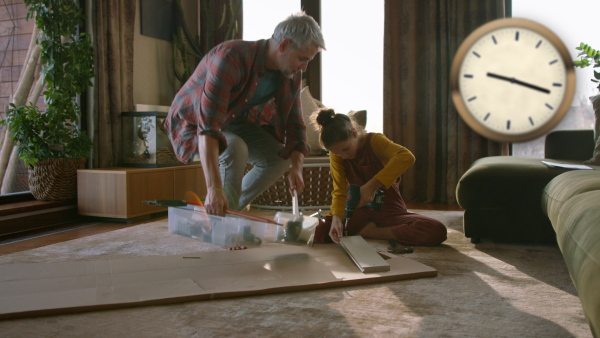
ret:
9:17
